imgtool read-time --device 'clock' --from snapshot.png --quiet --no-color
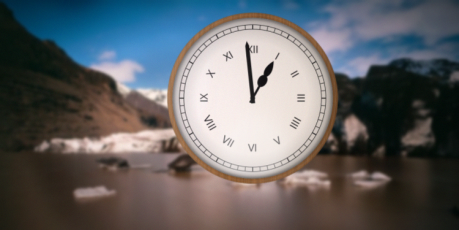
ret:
12:59
